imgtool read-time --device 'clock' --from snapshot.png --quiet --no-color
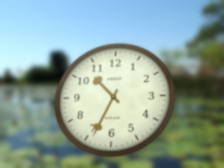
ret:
10:34
